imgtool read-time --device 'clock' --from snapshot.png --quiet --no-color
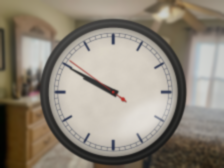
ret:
9:49:51
